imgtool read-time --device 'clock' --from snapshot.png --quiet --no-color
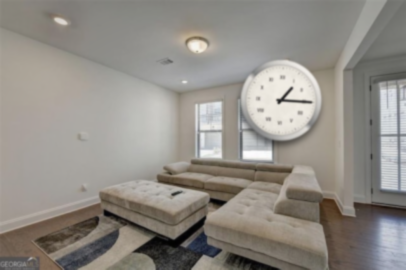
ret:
1:15
